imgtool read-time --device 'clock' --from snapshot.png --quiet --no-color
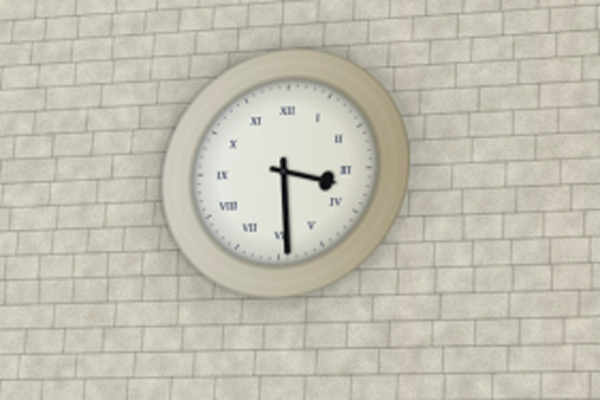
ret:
3:29
